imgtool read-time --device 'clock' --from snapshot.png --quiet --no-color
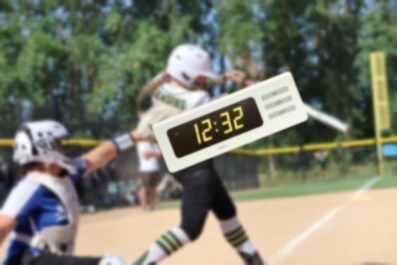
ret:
12:32
